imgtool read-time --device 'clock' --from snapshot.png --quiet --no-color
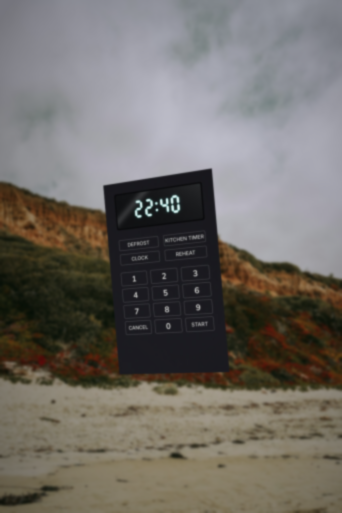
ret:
22:40
